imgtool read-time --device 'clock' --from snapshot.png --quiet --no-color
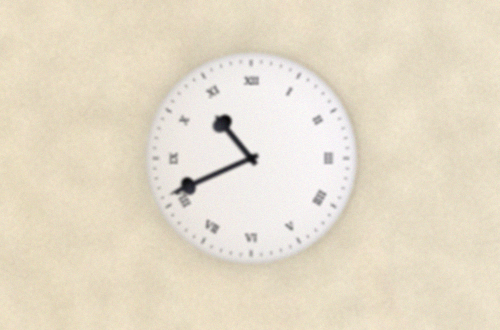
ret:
10:41
